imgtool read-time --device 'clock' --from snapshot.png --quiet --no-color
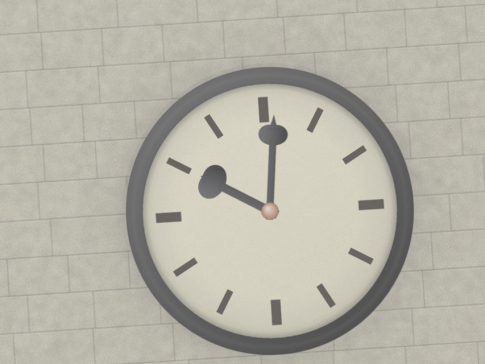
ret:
10:01
